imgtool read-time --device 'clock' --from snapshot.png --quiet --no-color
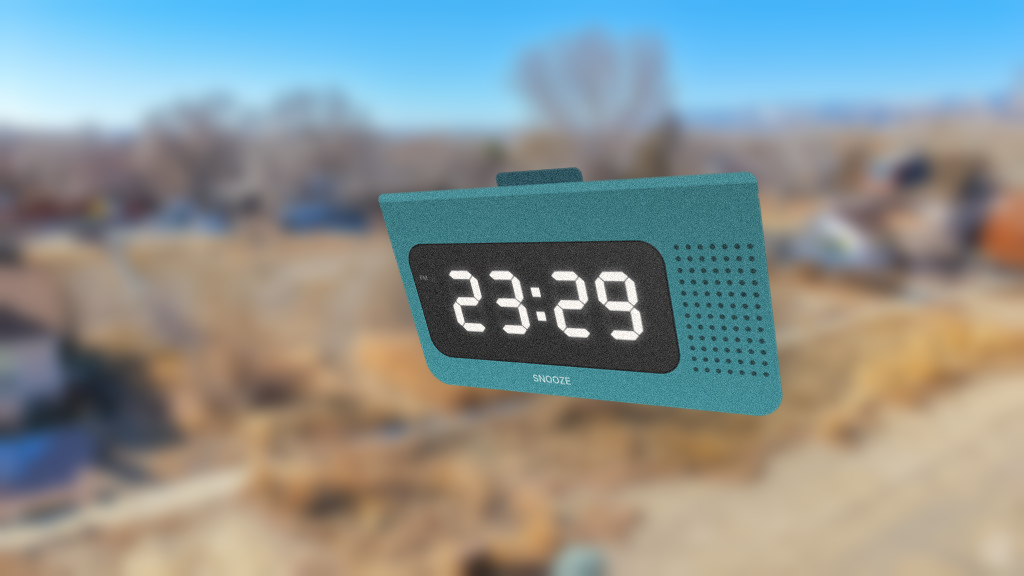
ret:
23:29
